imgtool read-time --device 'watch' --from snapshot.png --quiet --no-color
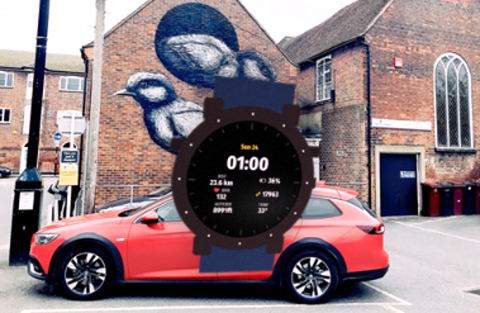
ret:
1:00
